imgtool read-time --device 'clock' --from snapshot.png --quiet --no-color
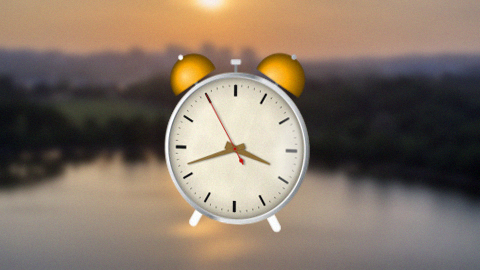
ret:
3:41:55
